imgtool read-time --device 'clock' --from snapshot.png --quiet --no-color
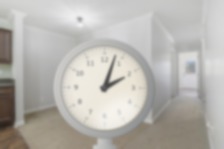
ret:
2:03
